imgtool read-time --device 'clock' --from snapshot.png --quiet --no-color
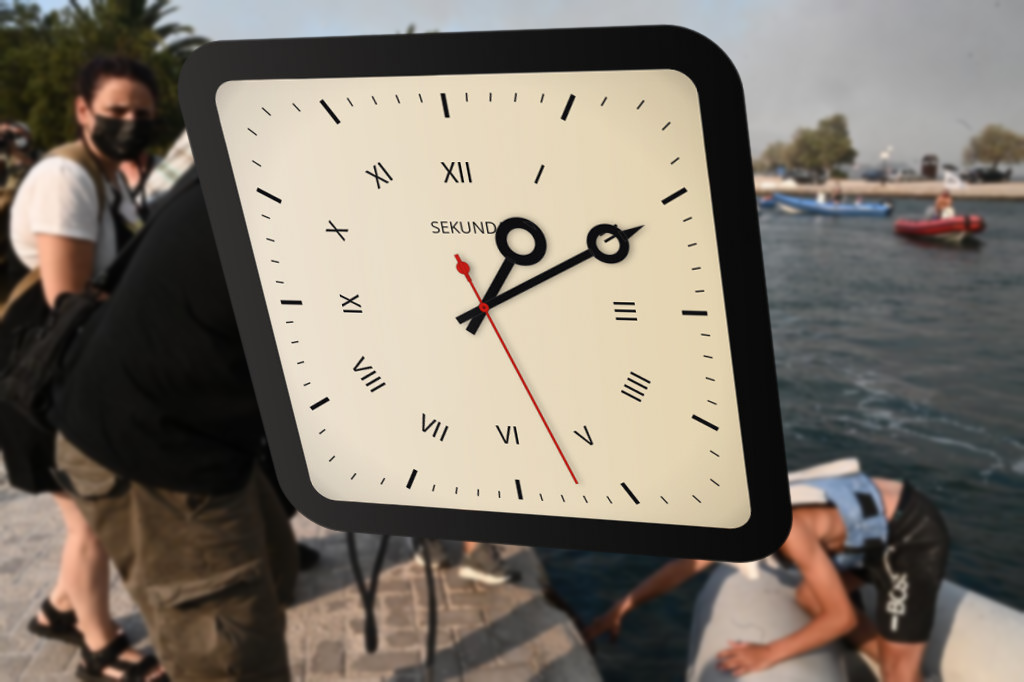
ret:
1:10:27
